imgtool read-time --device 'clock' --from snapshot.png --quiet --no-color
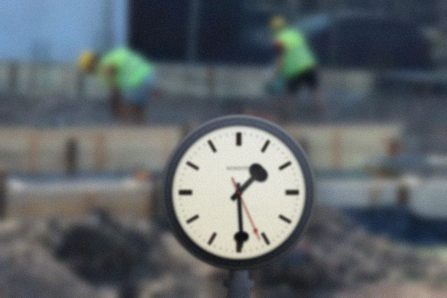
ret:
1:29:26
